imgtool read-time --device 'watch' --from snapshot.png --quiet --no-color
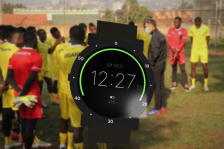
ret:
12:27
